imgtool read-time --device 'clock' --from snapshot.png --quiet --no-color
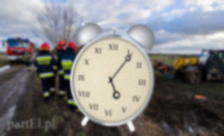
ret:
5:06
